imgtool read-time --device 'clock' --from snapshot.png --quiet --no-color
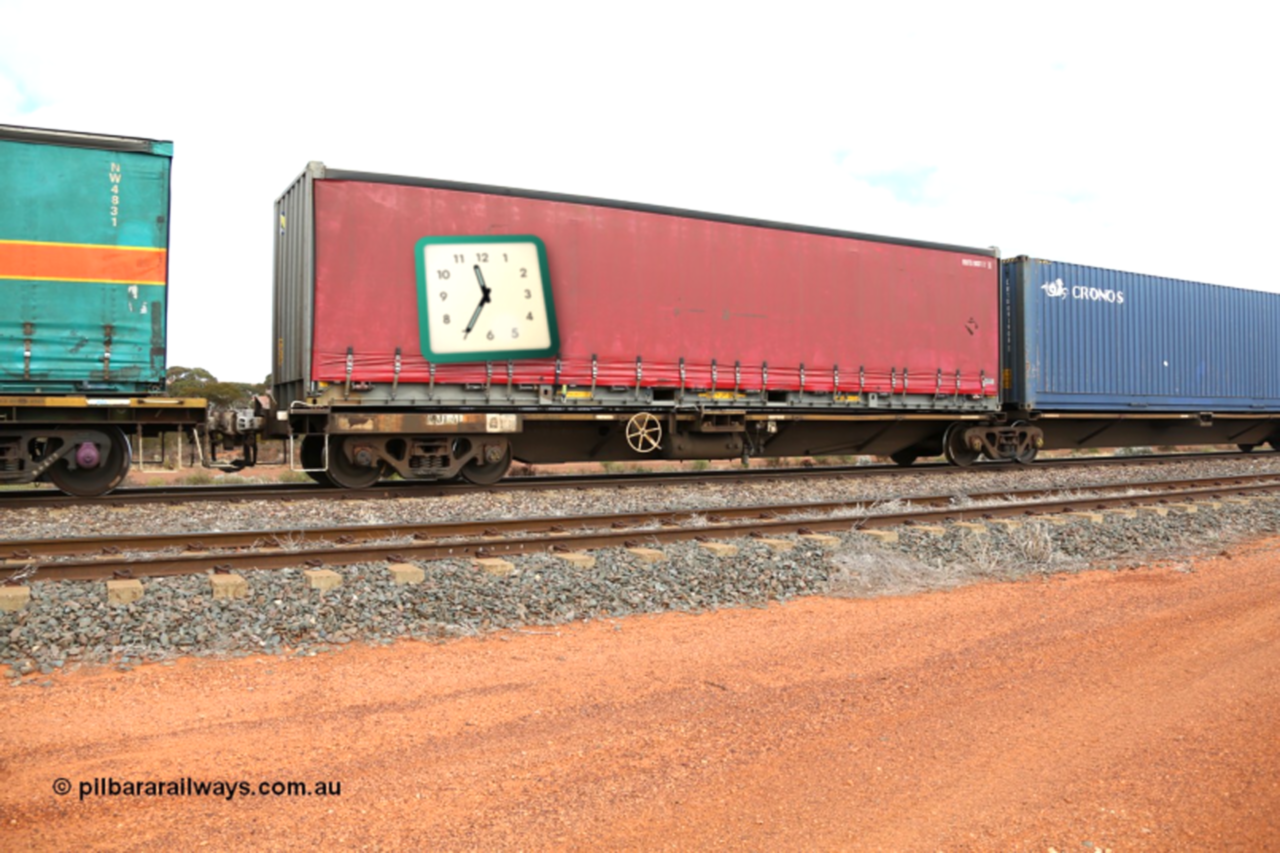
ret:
11:35
